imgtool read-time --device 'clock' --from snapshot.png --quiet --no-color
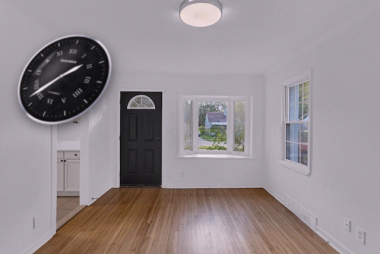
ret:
1:37
